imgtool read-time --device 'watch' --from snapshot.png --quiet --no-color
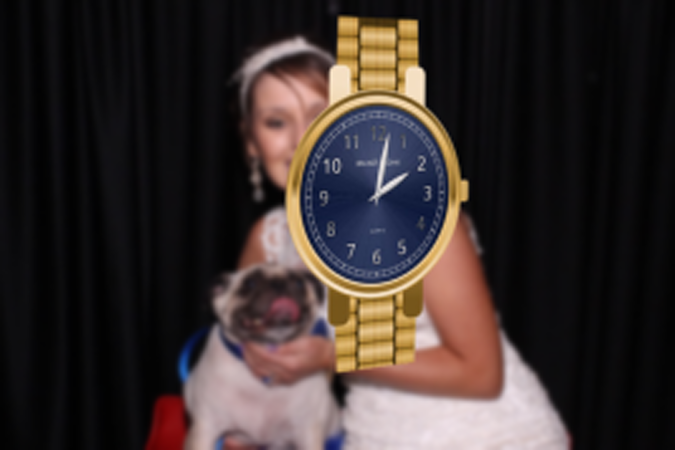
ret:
2:02
